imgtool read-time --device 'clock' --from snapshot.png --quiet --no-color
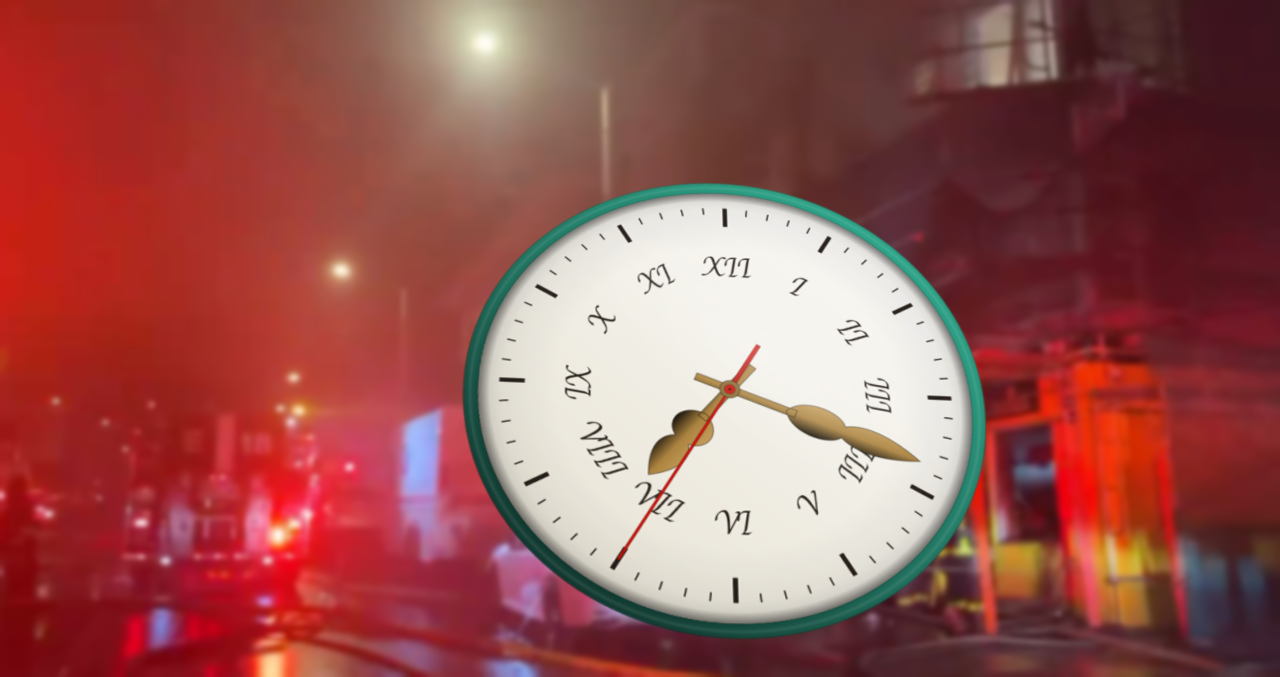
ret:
7:18:35
